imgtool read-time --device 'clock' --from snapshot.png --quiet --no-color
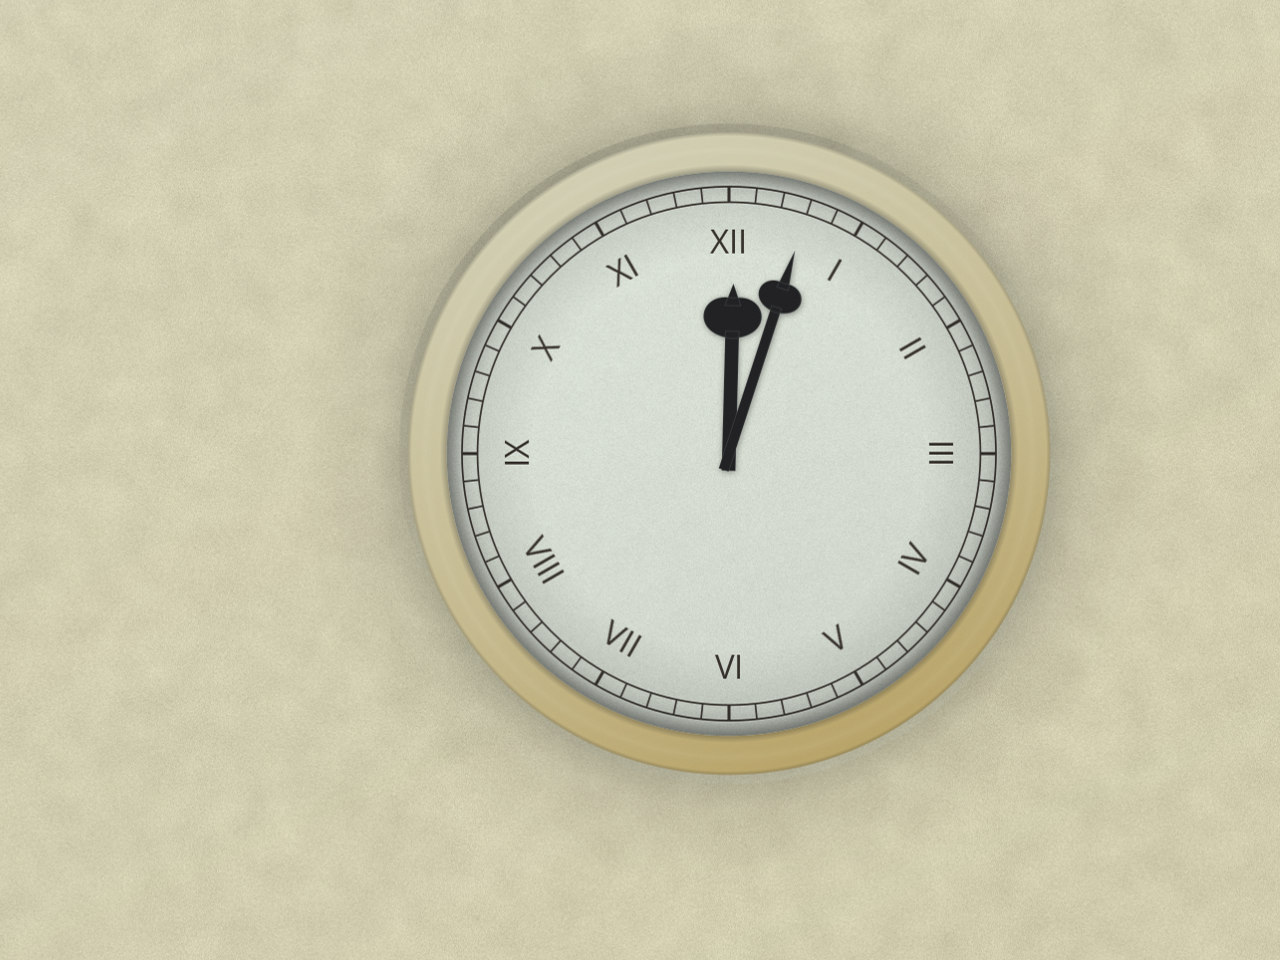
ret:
12:03
